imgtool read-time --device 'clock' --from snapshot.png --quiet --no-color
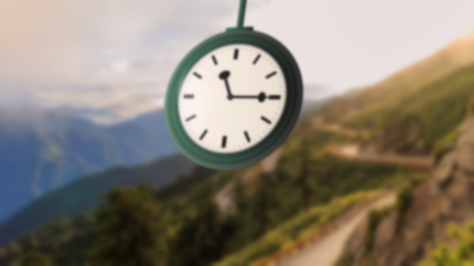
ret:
11:15
